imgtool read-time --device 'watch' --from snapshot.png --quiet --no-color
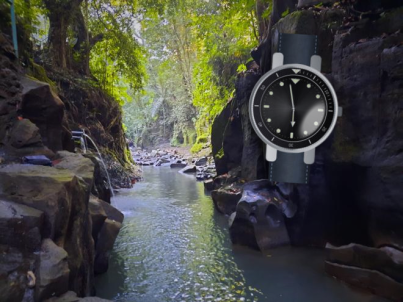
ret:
5:58
